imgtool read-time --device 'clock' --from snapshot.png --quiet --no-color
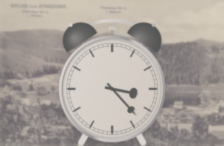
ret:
3:23
